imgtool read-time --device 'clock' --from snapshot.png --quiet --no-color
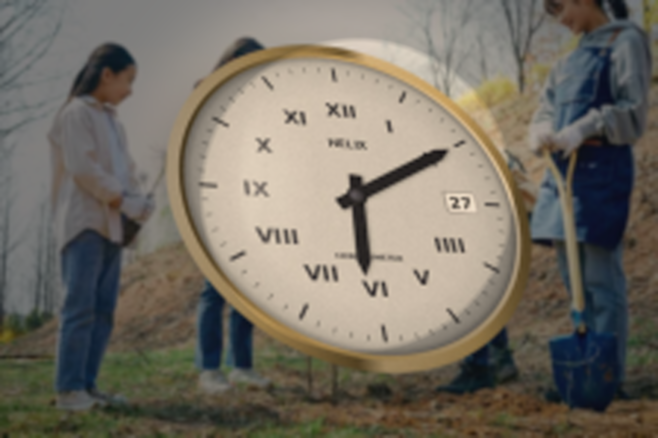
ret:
6:10
